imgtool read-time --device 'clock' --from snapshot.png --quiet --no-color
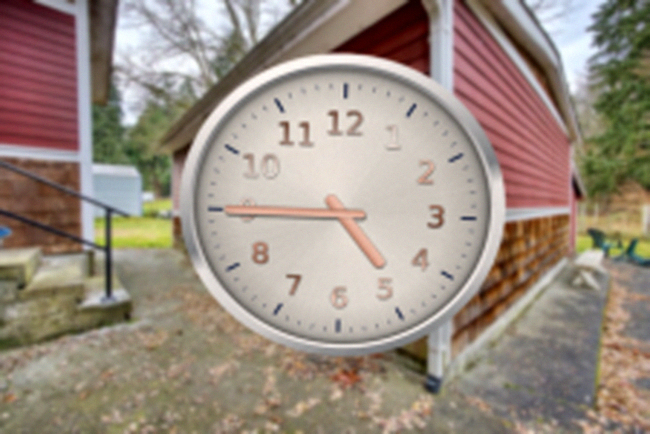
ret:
4:45
